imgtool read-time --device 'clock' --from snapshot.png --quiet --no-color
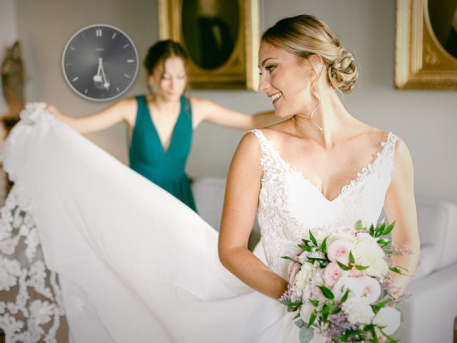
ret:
6:28
